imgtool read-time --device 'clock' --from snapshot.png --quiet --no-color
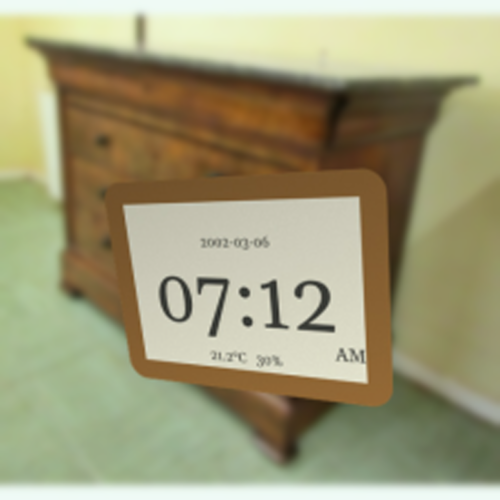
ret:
7:12
